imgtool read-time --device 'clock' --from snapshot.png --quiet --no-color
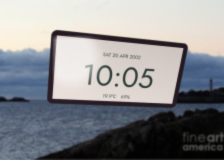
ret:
10:05
